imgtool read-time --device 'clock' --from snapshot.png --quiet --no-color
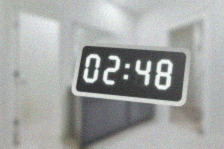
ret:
2:48
